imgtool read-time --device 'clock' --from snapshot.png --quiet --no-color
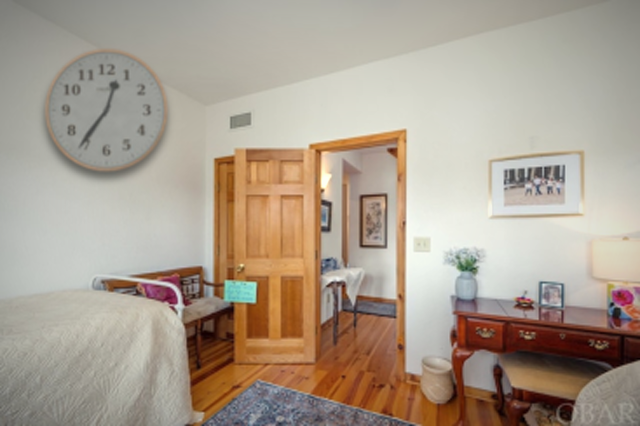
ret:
12:36
